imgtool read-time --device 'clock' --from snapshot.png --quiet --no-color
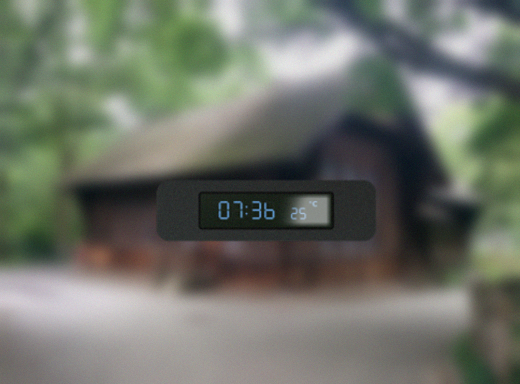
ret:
7:36
